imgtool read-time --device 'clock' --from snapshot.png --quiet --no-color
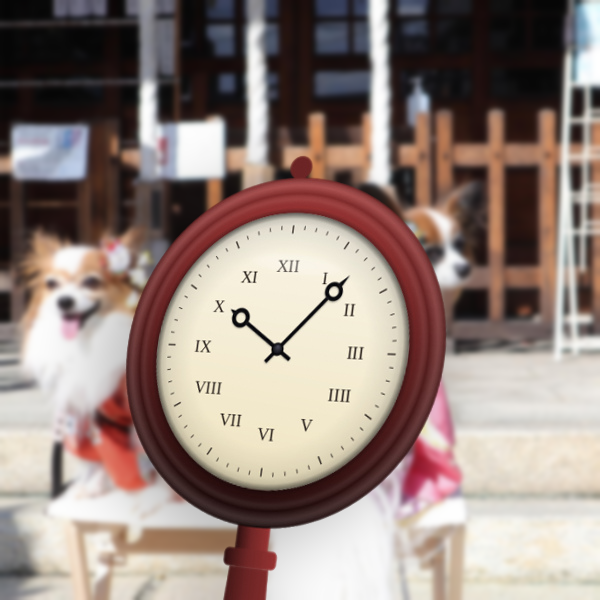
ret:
10:07
